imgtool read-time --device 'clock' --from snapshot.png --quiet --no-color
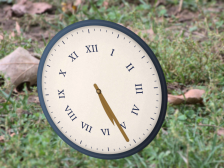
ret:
5:26
